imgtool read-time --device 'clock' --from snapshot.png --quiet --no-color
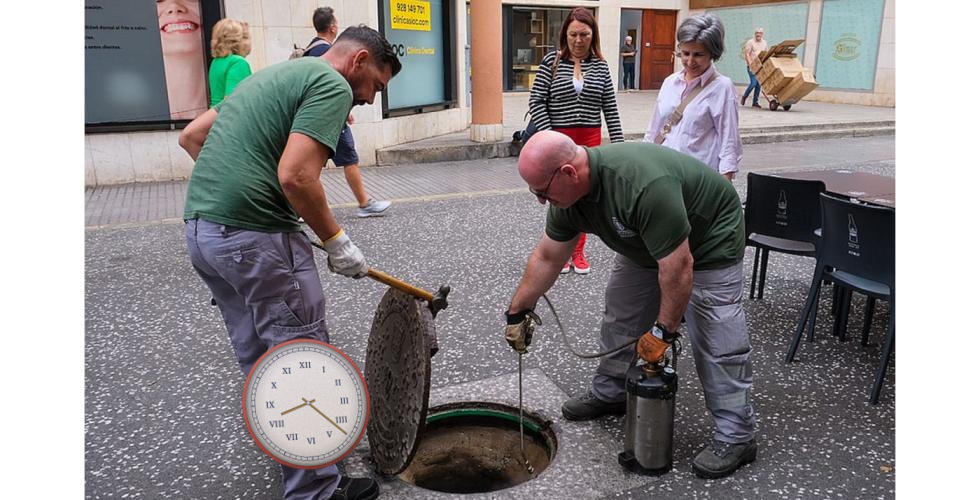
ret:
8:22
